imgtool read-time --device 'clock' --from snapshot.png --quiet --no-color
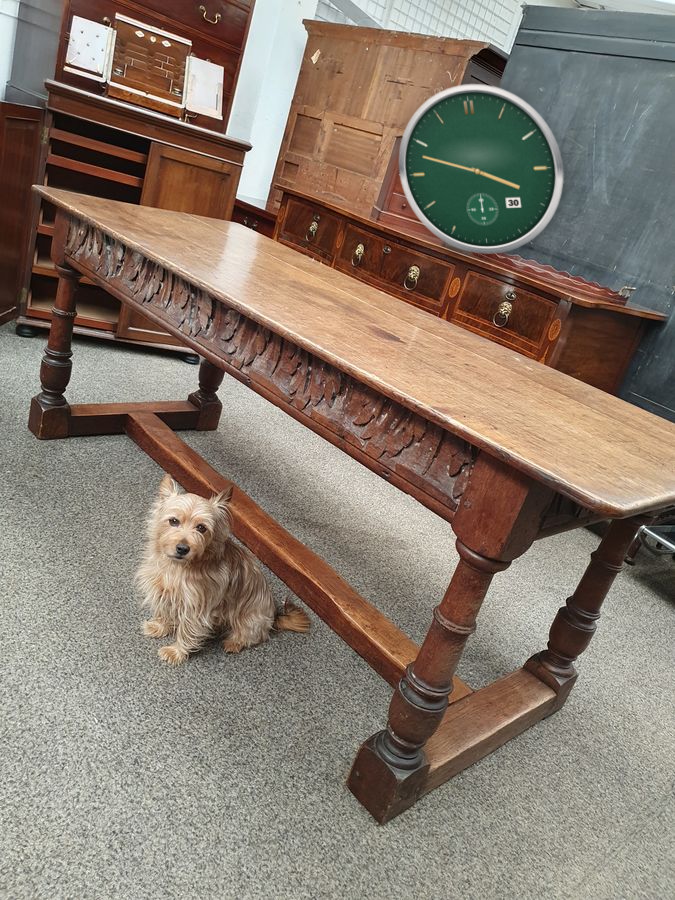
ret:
3:48
